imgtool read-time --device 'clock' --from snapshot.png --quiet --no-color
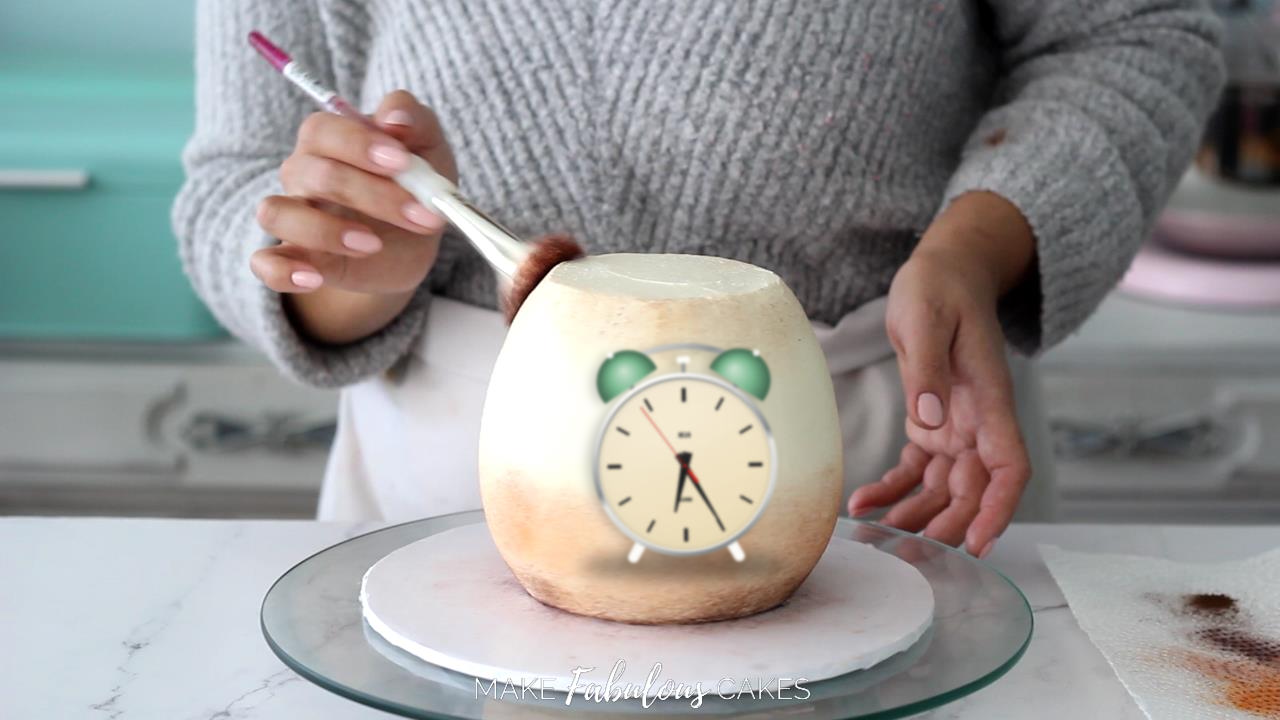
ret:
6:24:54
